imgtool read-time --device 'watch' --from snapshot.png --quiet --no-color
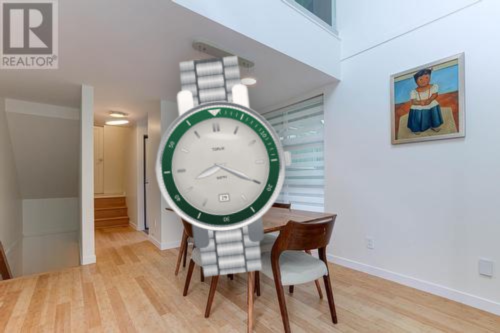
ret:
8:20
